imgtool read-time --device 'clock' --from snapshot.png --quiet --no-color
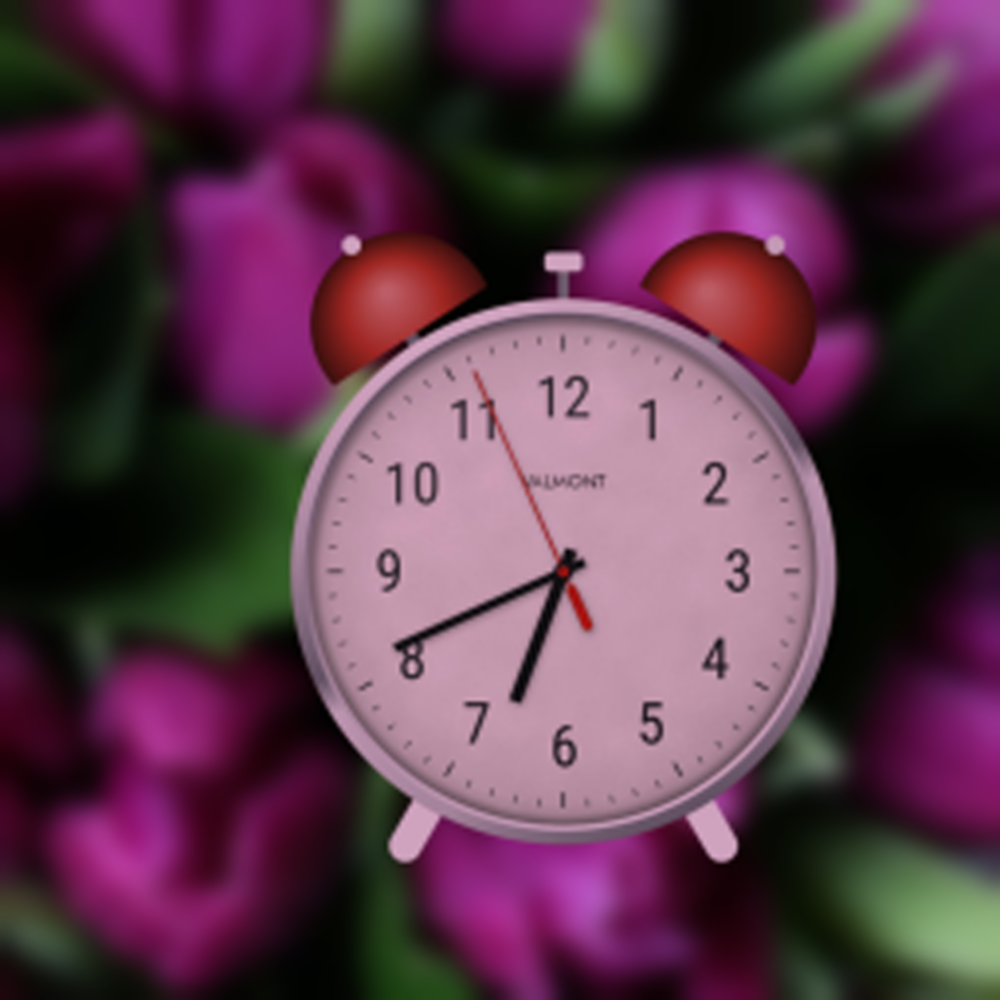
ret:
6:40:56
